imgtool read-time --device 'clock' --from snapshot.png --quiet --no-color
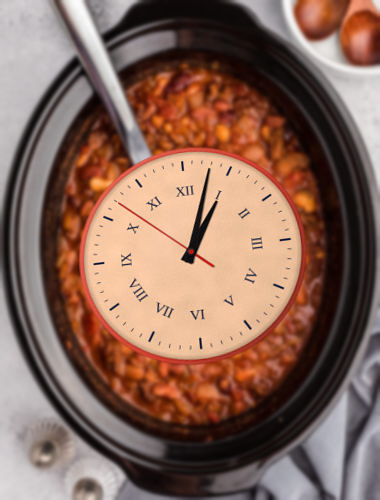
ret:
1:02:52
